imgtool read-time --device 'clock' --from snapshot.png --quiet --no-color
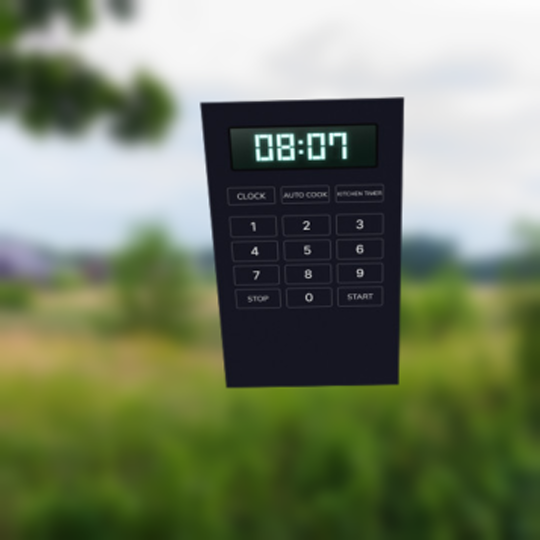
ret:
8:07
